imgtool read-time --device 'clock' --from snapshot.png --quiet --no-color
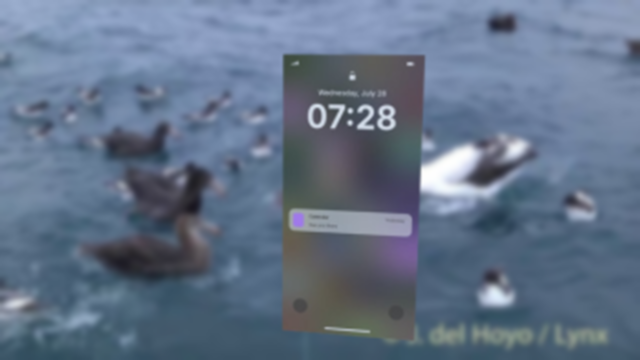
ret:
7:28
